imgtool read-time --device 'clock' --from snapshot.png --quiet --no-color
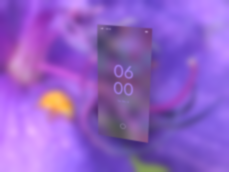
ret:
6:00
